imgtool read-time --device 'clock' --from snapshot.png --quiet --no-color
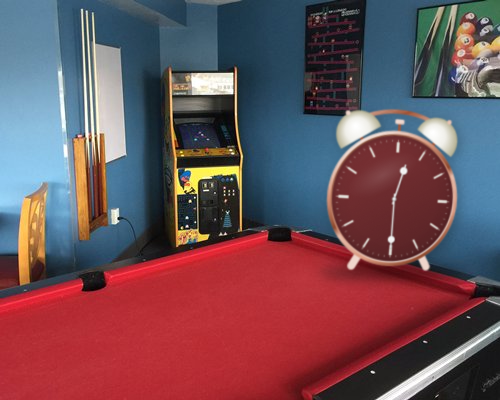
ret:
12:30
